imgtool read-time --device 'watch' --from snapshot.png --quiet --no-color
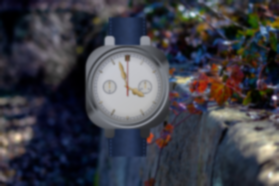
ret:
3:57
